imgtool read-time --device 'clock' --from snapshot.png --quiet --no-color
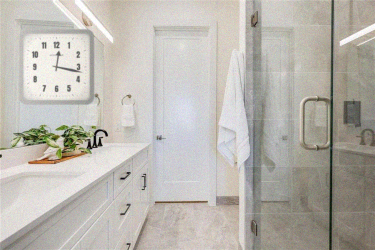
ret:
12:17
